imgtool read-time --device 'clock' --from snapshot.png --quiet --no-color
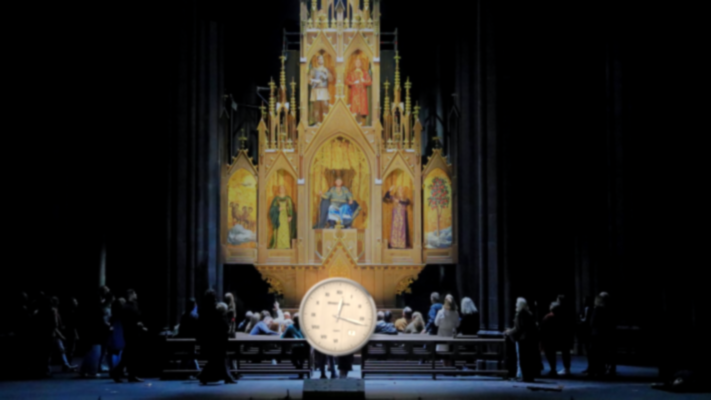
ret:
12:17
